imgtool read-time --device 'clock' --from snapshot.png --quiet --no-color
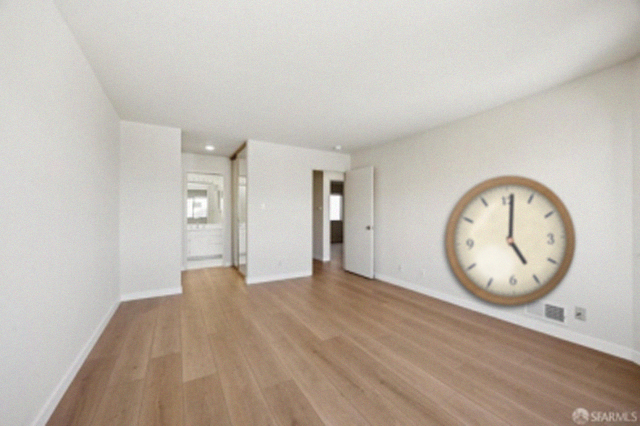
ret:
5:01
